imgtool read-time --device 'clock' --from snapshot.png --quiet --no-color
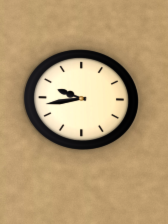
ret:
9:43
